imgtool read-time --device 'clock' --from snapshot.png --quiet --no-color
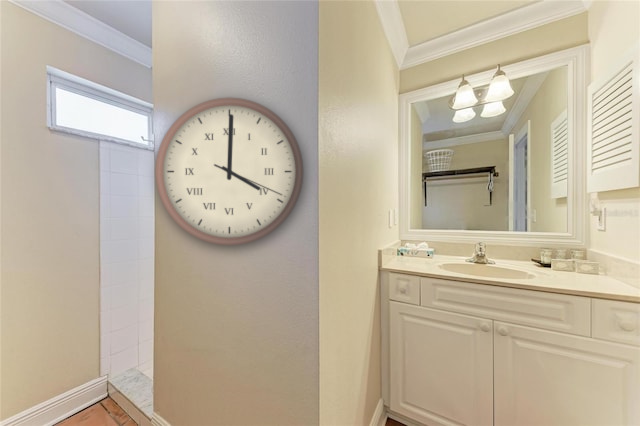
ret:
4:00:19
